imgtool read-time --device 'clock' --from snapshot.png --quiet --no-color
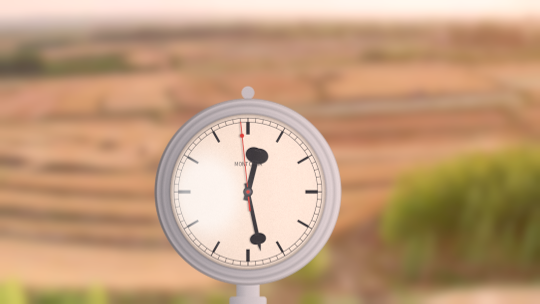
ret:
12:27:59
